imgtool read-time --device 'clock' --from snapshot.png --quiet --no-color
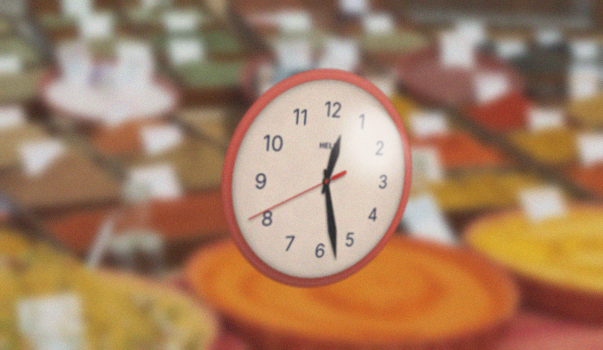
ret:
12:27:41
